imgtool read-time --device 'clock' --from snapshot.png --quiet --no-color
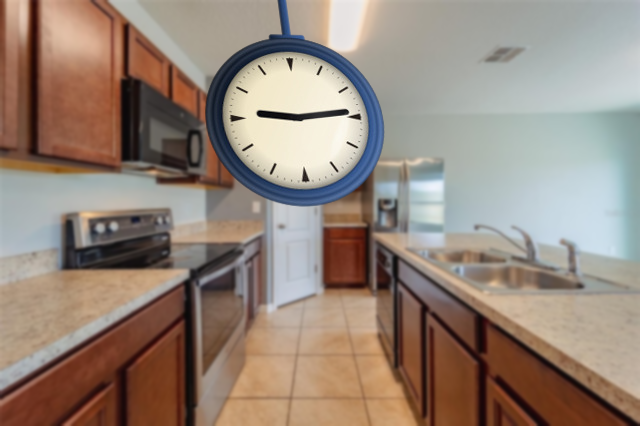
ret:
9:14
